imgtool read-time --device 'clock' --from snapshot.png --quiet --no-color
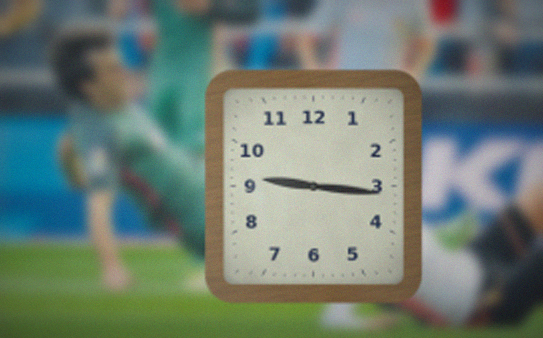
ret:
9:16
